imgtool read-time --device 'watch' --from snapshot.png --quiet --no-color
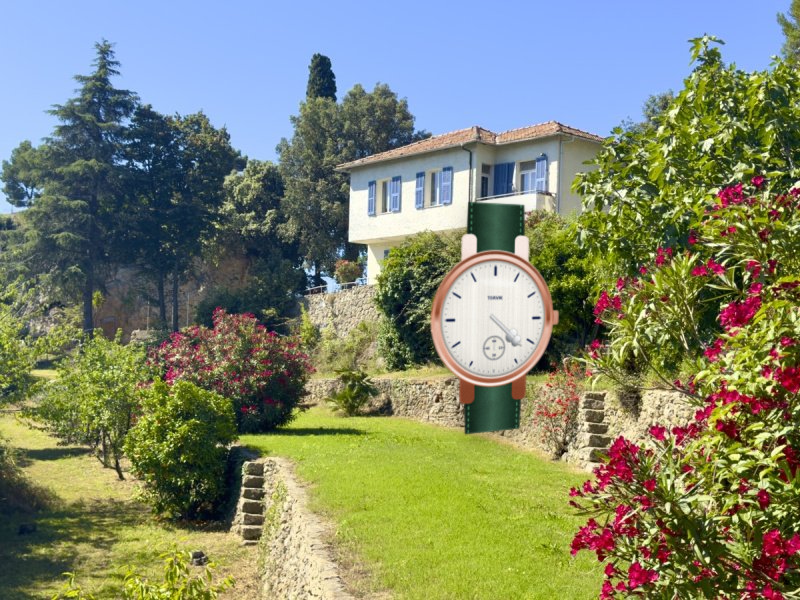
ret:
4:22
